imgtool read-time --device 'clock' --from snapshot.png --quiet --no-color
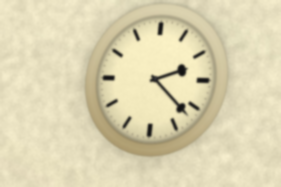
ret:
2:22
